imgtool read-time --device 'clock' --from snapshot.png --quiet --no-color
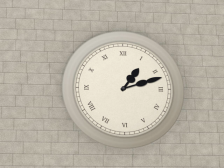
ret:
1:12
